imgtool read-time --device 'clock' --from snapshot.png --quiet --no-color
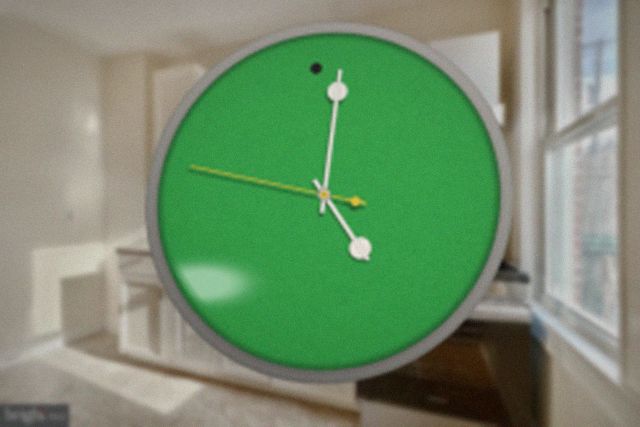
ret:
5:01:48
